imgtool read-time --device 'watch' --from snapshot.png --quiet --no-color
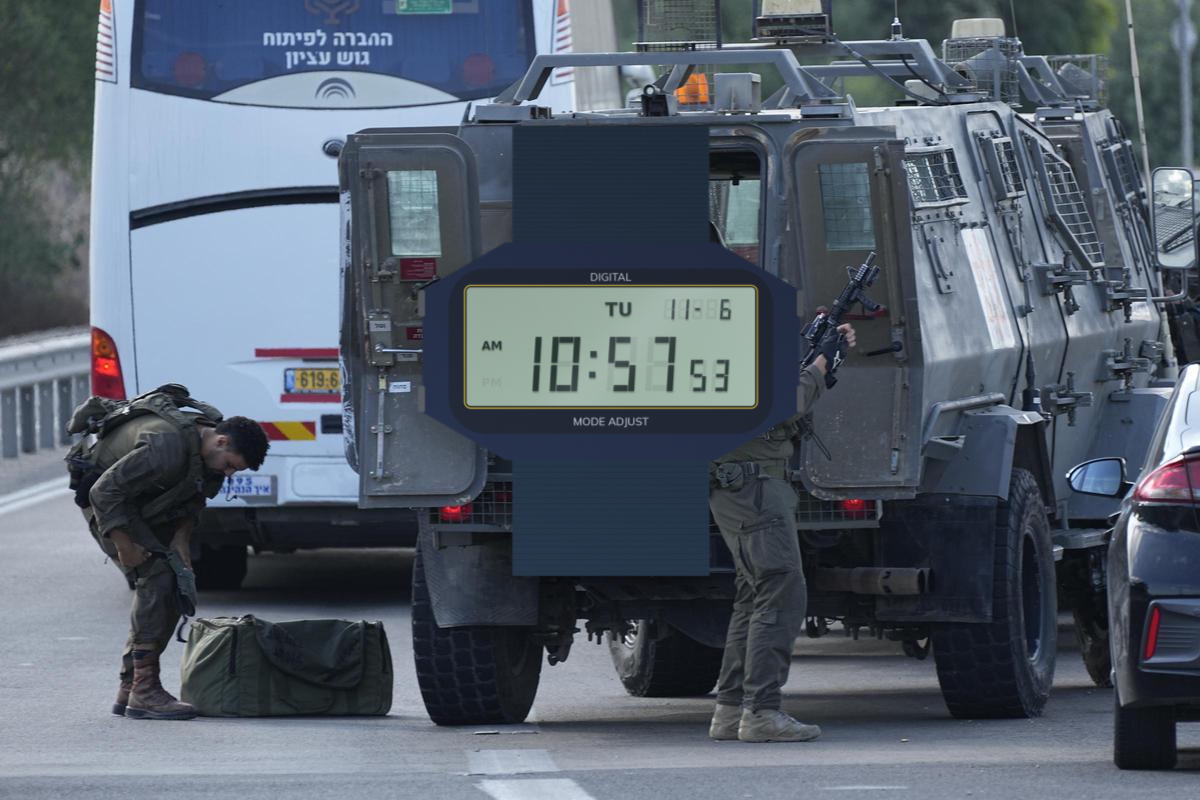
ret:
10:57:53
